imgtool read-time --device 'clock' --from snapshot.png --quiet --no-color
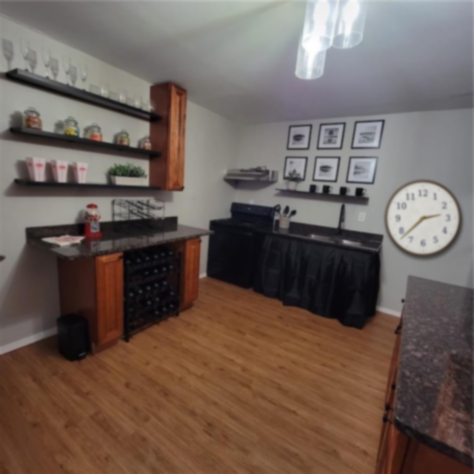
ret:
2:38
